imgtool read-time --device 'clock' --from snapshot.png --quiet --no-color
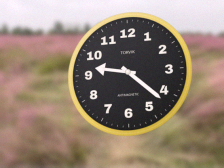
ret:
9:22
